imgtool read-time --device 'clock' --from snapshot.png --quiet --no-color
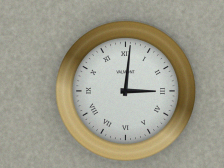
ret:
3:01
